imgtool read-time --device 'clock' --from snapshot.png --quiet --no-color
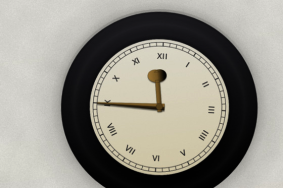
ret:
11:45
